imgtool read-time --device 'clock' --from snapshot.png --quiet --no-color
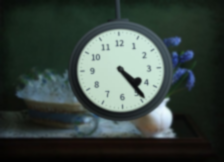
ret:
4:24
